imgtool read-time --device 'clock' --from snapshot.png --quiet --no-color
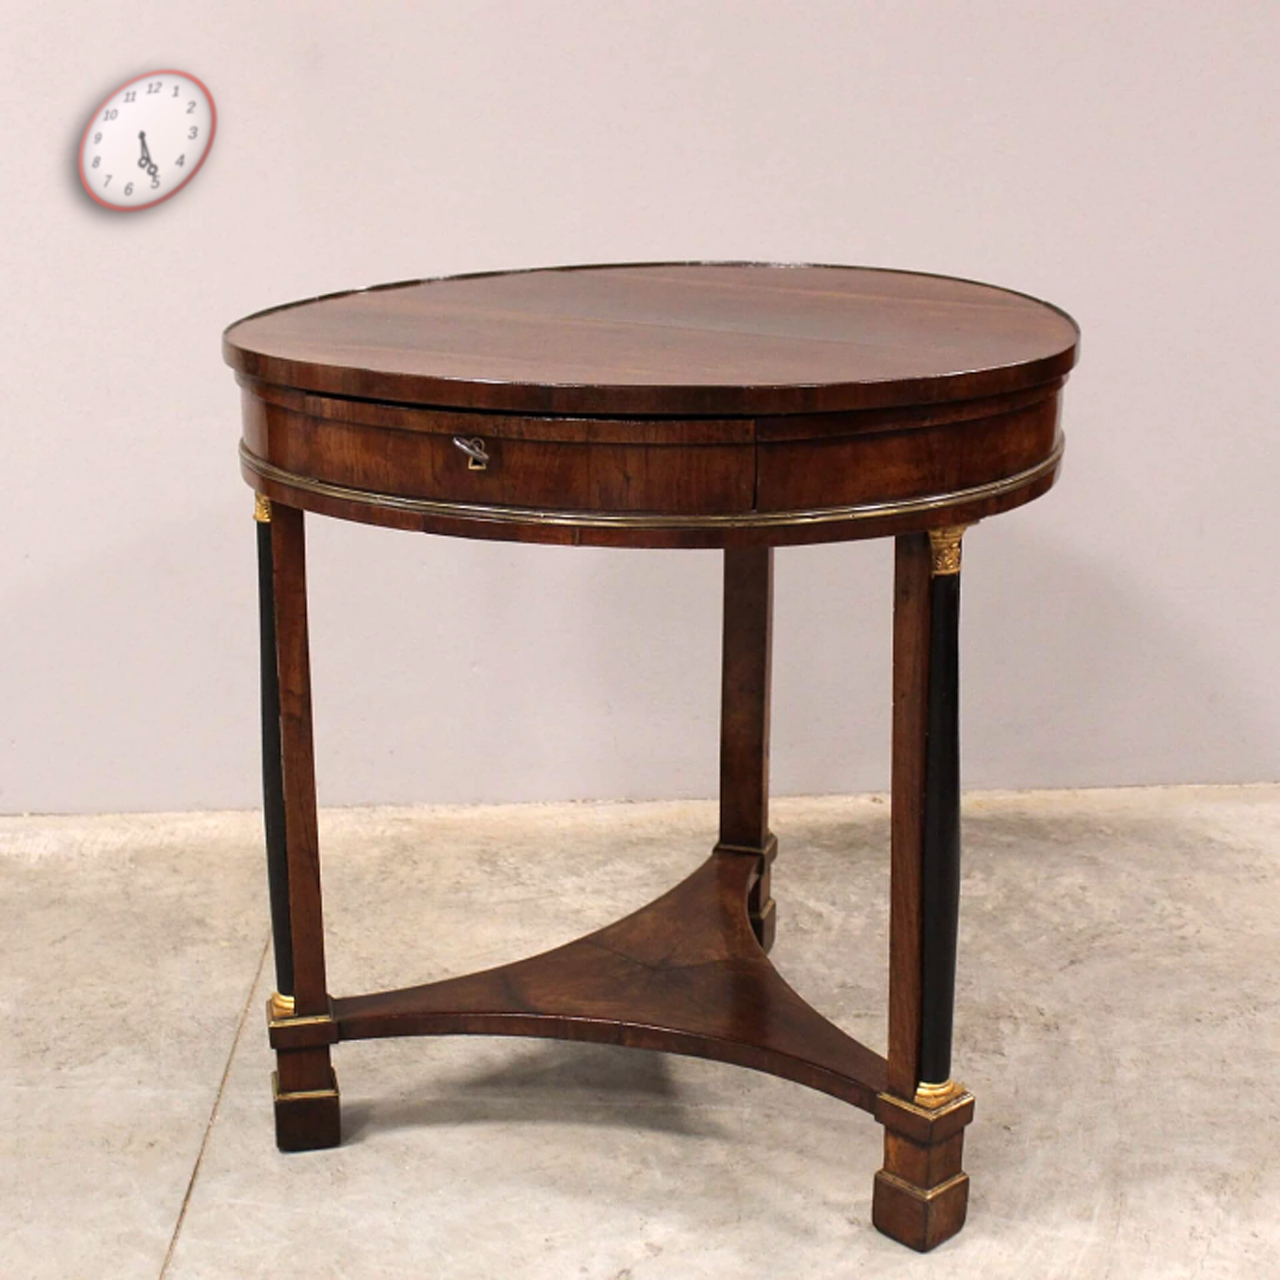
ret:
5:25
